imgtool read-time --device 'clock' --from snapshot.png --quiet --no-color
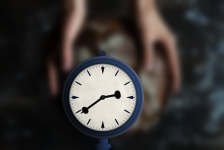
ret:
2:39
